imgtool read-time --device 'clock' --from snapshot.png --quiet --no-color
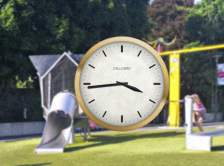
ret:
3:44
